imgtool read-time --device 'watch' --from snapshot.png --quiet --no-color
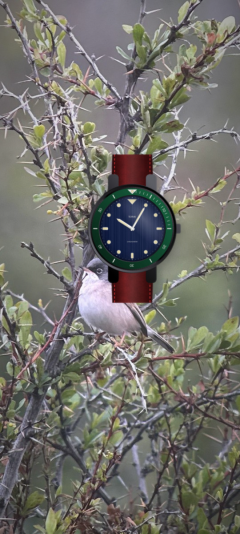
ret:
10:05
